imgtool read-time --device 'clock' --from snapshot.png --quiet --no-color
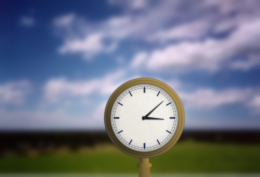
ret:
3:08
